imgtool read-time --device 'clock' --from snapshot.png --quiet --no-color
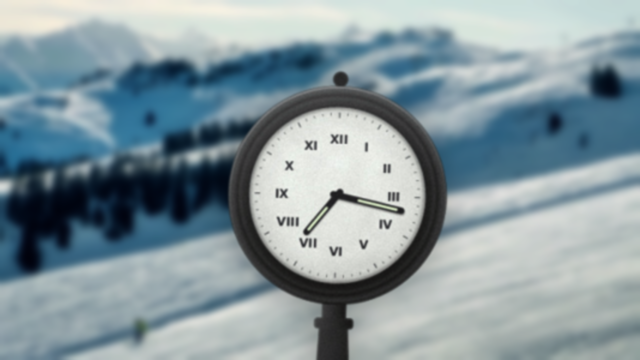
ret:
7:17
